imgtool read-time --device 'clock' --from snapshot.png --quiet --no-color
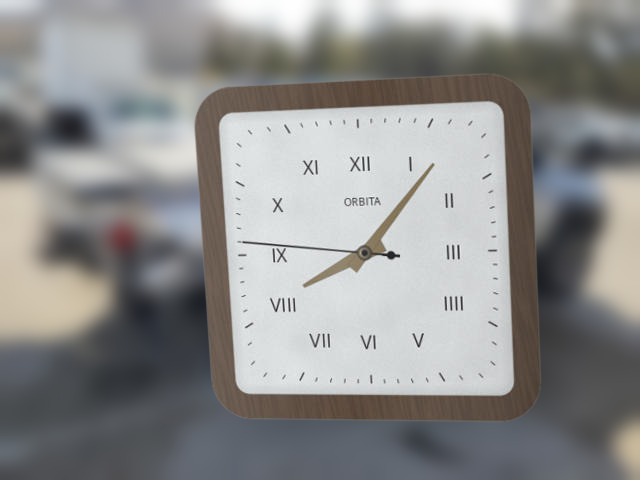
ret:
8:06:46
